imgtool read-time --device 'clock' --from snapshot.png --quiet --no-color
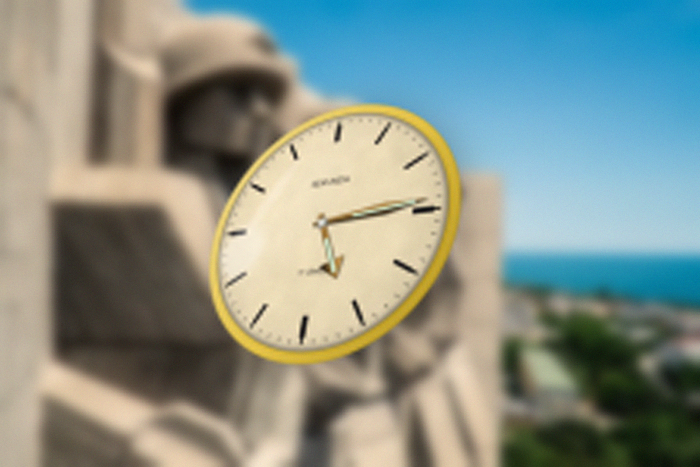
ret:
5:14
